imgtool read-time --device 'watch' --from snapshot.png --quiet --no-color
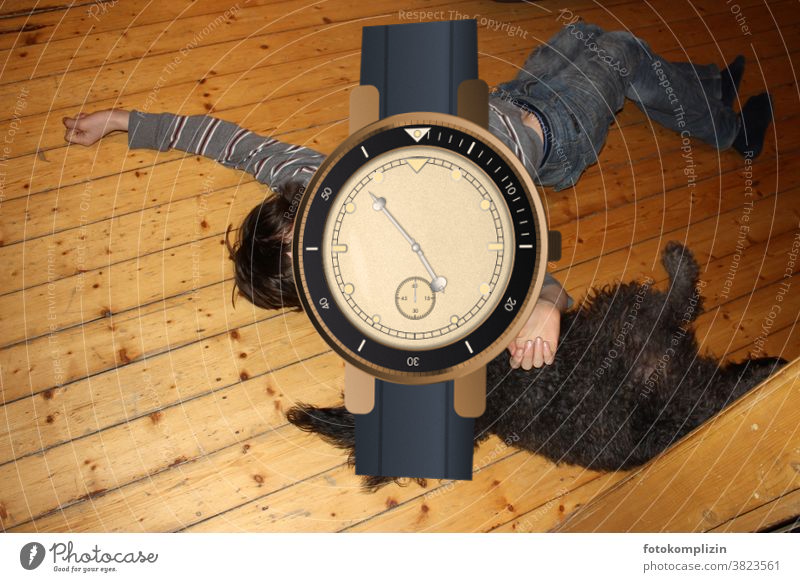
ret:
4:53
